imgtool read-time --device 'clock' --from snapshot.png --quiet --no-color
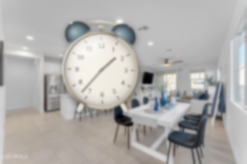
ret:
1:37
